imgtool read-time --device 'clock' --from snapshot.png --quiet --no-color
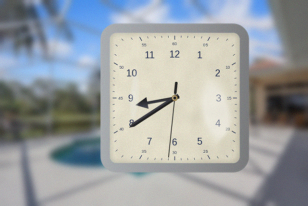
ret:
8:39:31
